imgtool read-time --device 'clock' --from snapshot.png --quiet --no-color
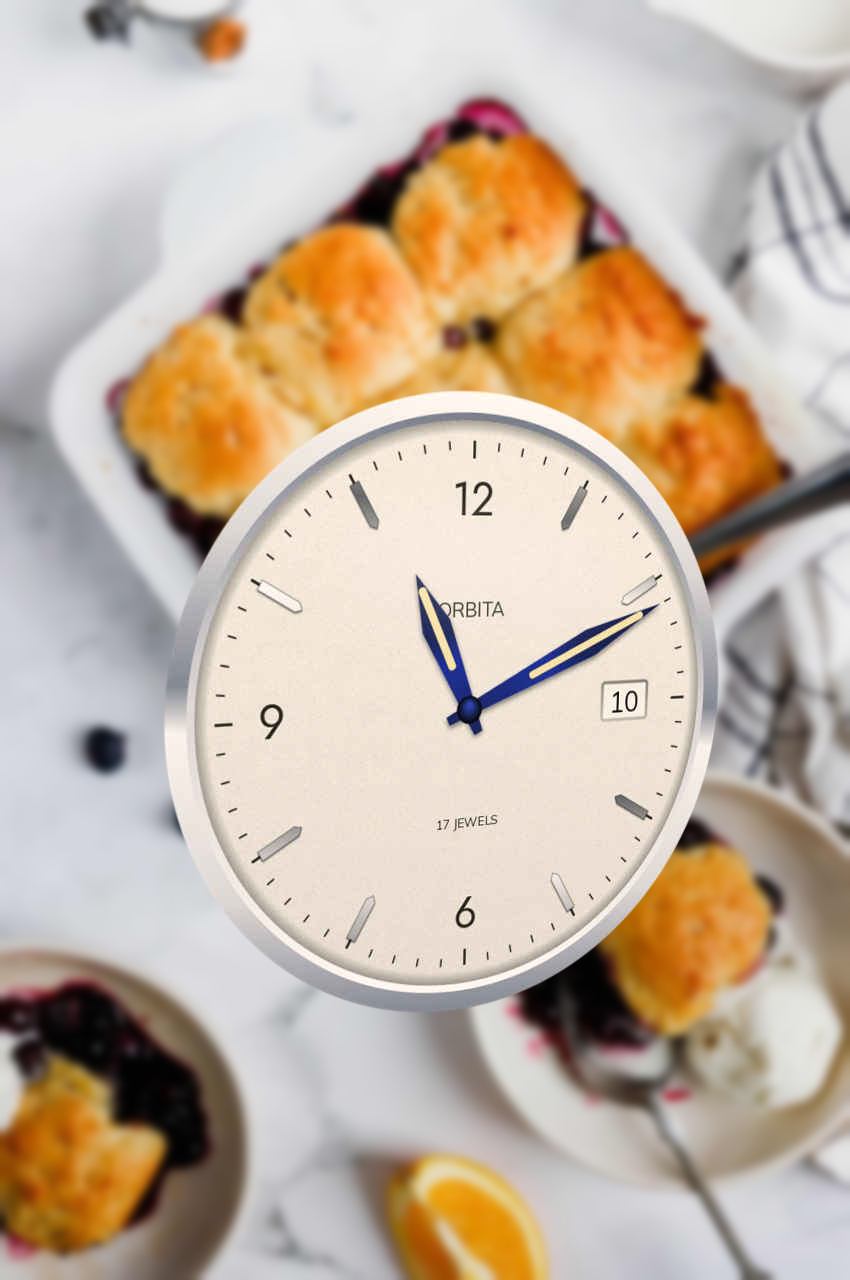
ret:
11:11
